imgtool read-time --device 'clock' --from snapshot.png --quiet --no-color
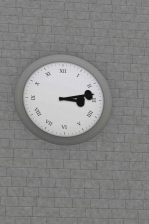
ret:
3:13
